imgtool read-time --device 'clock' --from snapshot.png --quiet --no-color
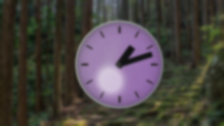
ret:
1:12
